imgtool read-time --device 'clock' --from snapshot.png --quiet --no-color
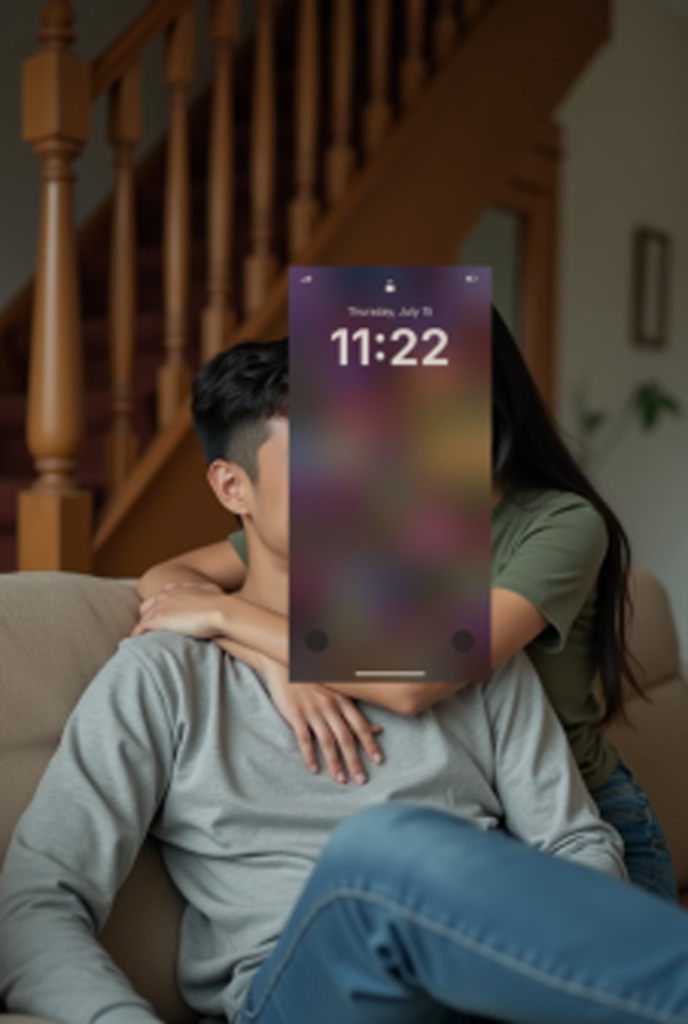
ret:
11:22
